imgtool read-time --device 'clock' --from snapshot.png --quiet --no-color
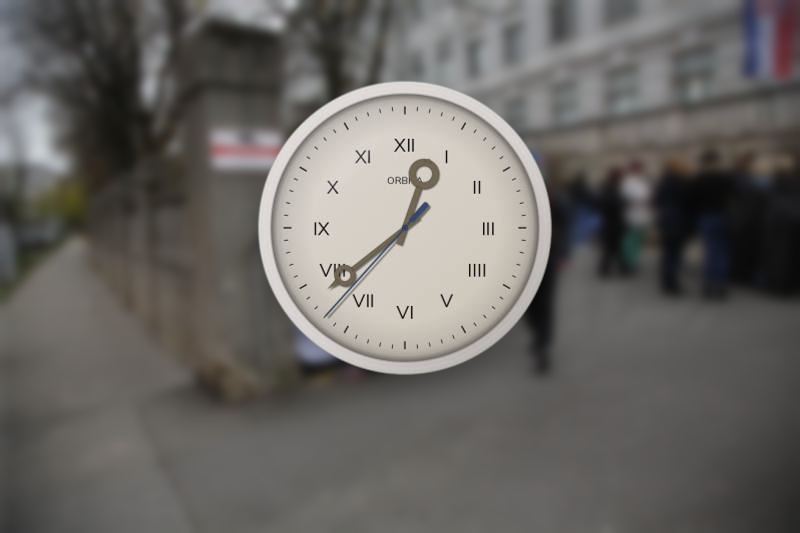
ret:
12:38:37
